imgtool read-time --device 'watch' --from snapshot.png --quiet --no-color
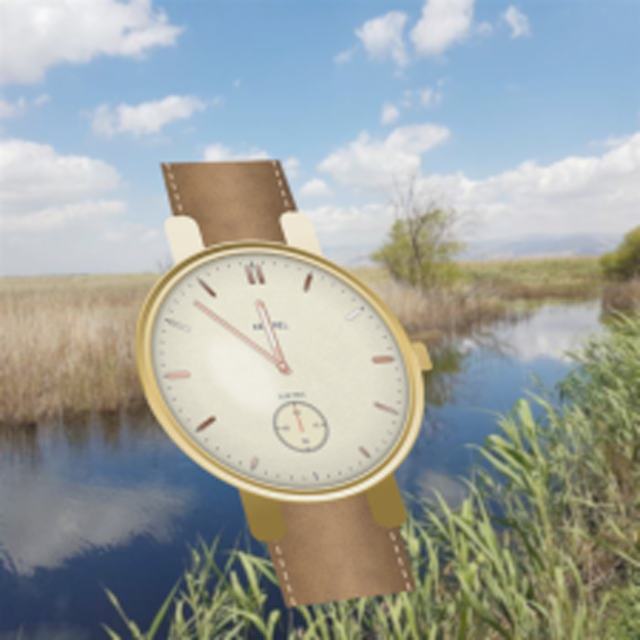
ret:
11:53
